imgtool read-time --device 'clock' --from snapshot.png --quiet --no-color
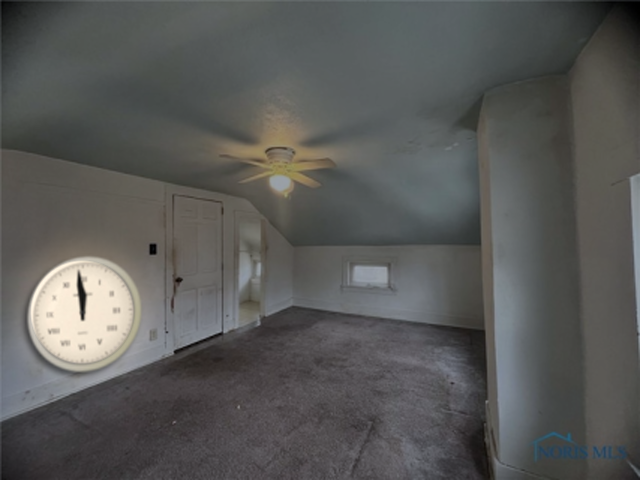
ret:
11:59
